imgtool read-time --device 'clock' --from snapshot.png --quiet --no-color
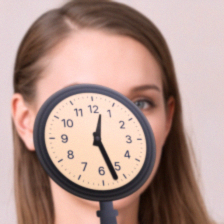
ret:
12:27
